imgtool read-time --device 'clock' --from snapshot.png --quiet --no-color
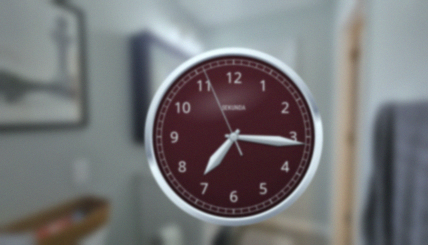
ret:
7:15:56
